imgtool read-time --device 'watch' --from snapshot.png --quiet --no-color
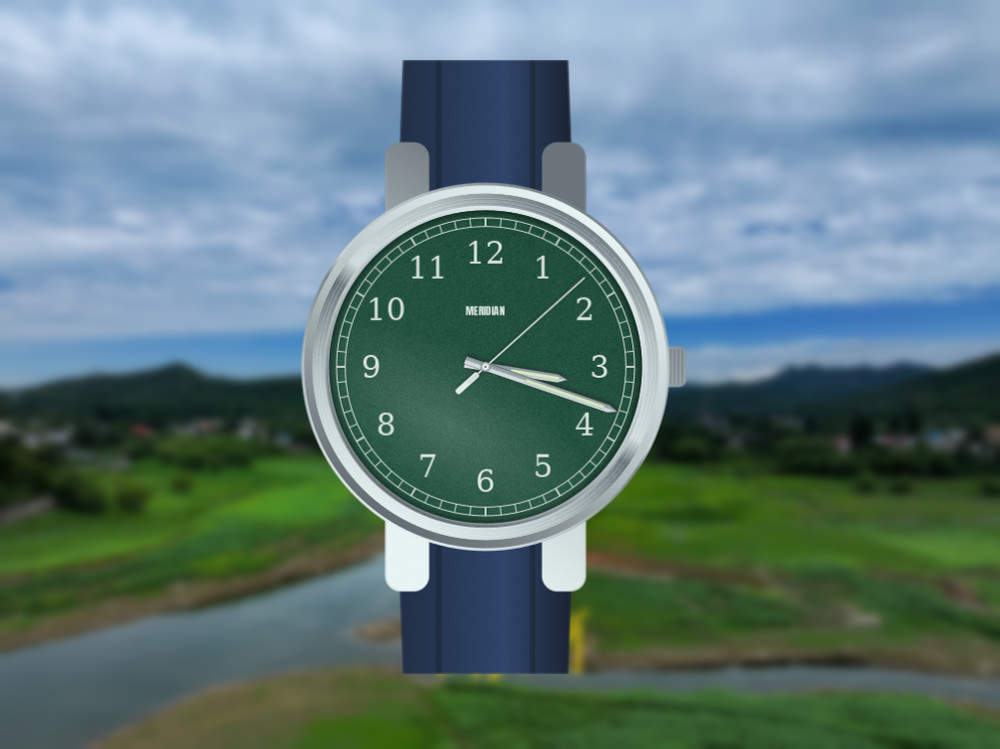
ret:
3:18:08
